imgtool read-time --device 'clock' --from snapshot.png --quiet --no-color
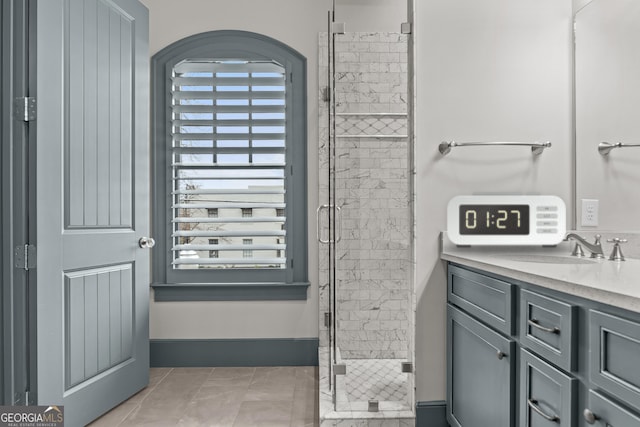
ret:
1:27
